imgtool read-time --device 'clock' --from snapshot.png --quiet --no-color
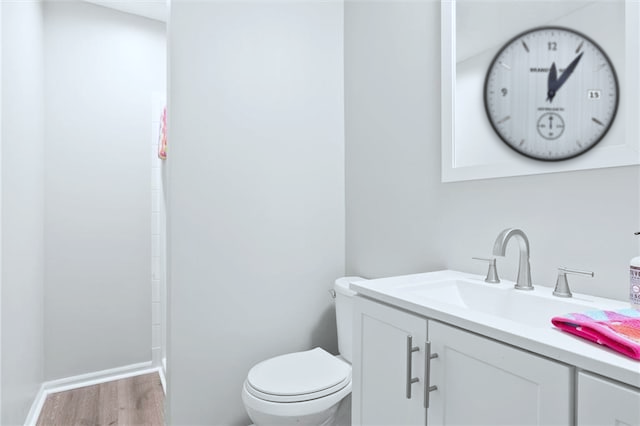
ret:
12:06
